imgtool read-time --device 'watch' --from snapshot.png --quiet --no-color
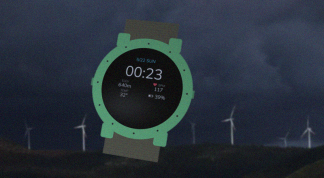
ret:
0:23
